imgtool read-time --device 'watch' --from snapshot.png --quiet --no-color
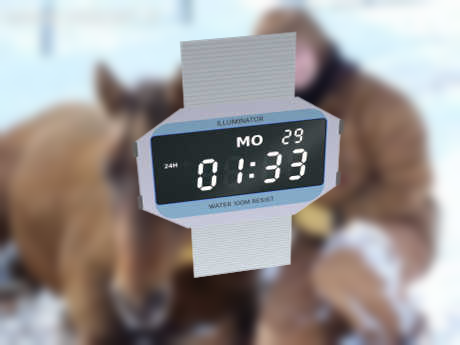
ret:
1:33
